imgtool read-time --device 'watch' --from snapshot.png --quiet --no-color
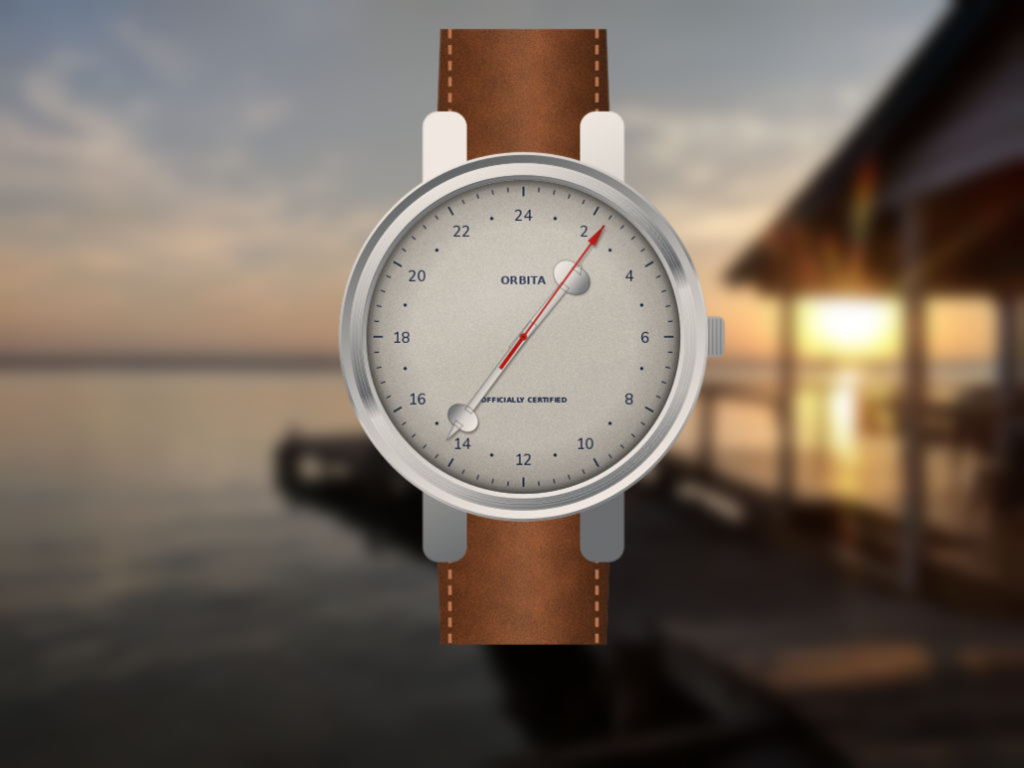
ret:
2:36:06
